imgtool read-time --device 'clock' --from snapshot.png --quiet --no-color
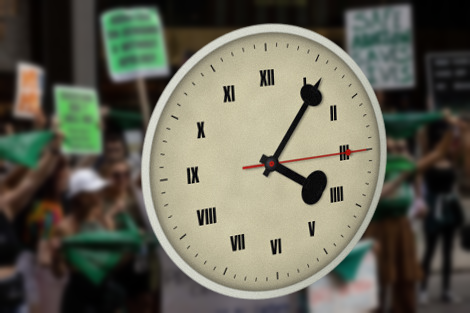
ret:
4:06:15
